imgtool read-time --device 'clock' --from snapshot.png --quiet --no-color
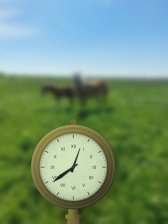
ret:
12:39
